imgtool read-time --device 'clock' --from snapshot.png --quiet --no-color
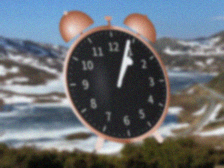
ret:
1:04
